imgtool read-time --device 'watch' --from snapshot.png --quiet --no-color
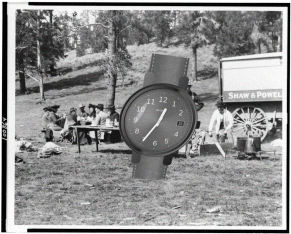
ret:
12:35
